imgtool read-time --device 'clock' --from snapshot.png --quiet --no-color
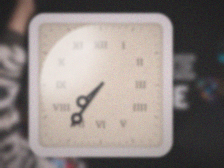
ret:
7:36
